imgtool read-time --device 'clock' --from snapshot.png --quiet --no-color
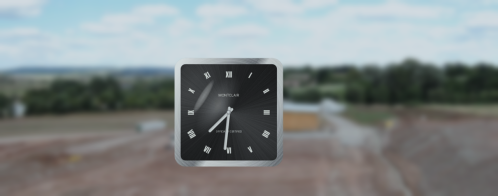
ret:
7:31
